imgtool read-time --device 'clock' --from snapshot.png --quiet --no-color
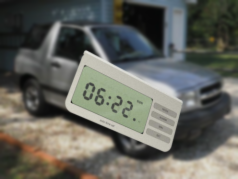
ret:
6:22
